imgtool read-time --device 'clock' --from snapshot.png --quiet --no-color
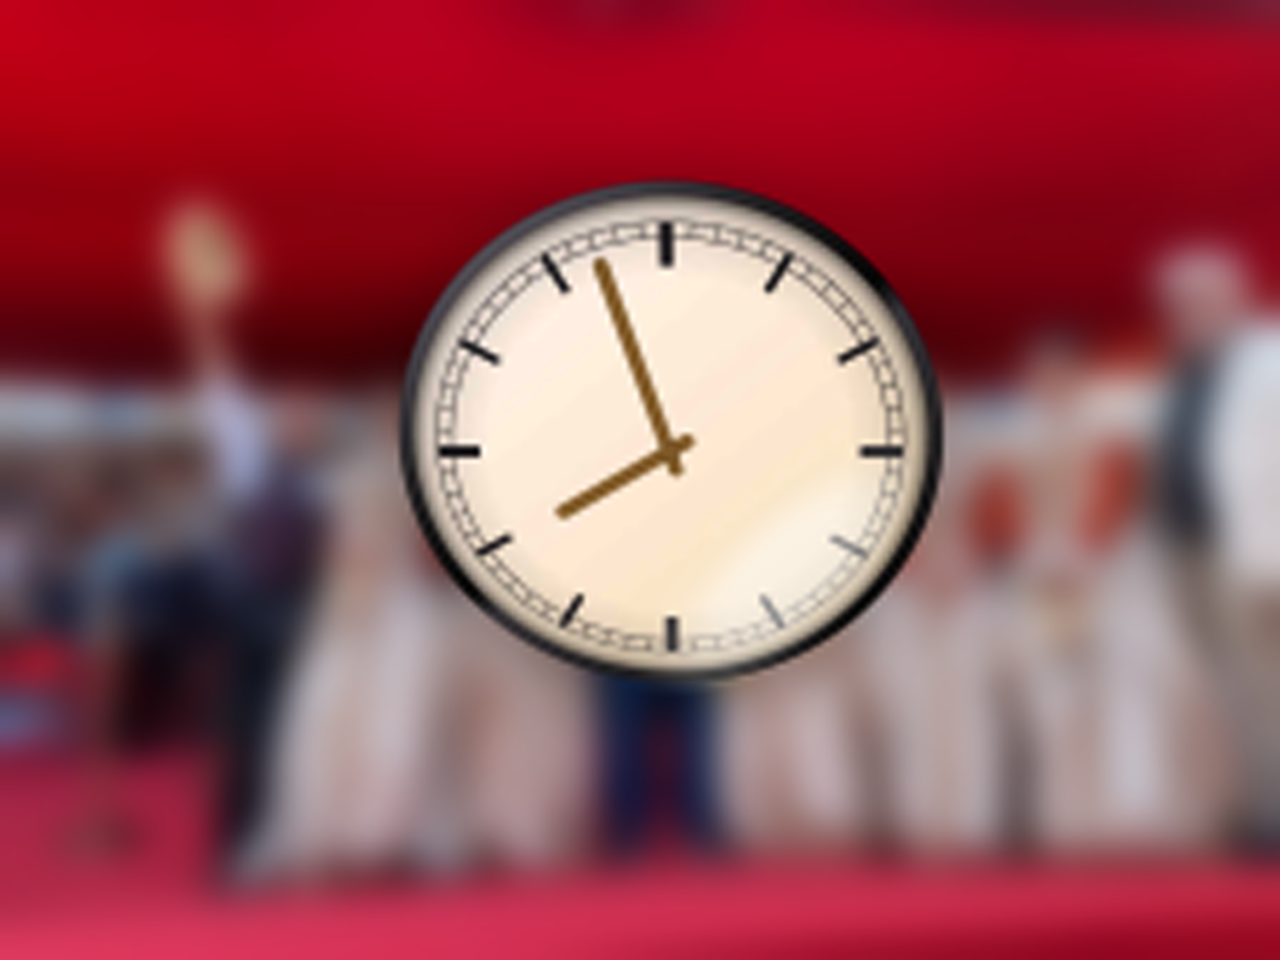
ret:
7:57
